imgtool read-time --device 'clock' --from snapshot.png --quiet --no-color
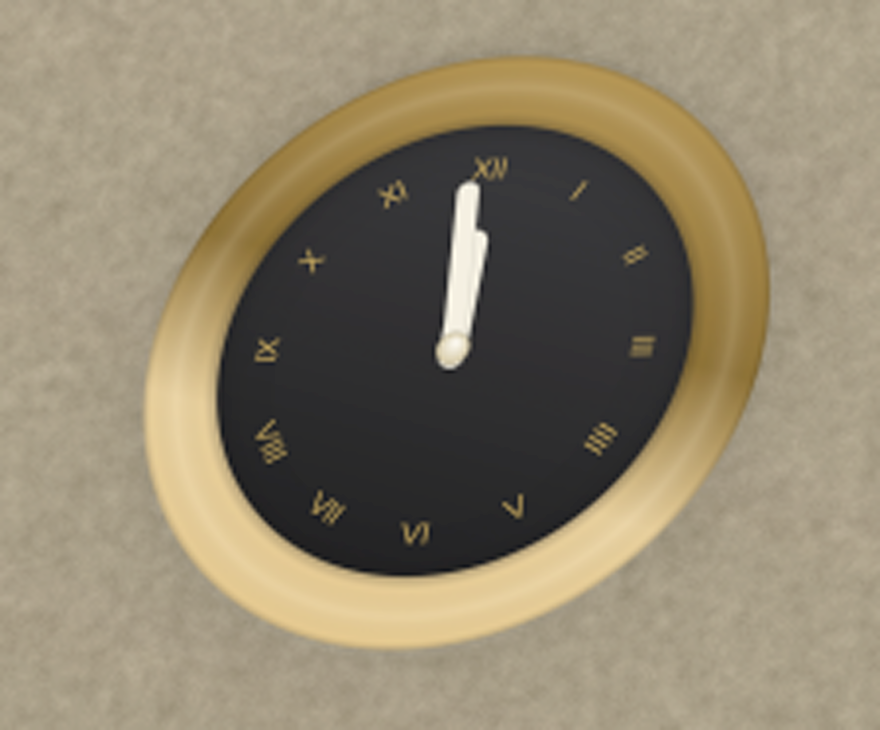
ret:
11:59
